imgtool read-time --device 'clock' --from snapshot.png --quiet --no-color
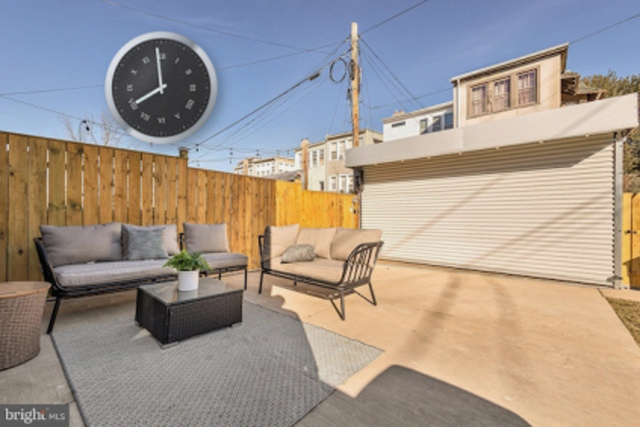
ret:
7:59
